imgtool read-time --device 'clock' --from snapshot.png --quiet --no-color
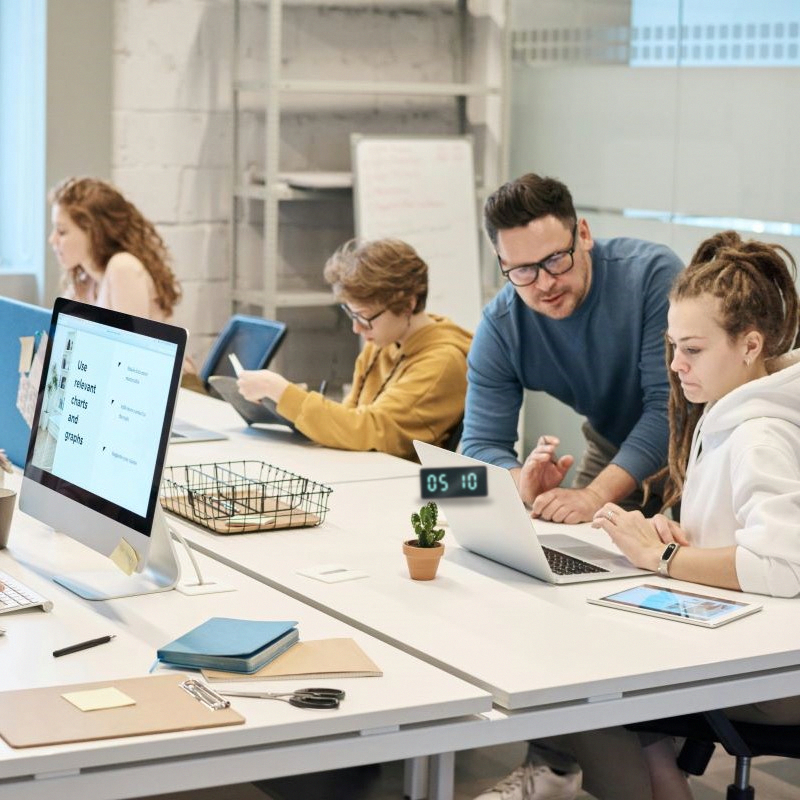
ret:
5:10
